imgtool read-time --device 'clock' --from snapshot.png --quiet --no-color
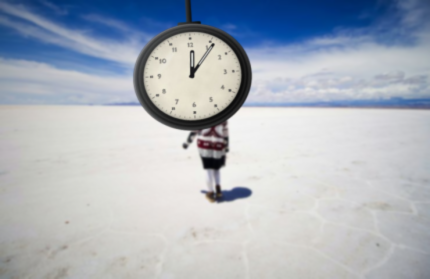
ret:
12:06
